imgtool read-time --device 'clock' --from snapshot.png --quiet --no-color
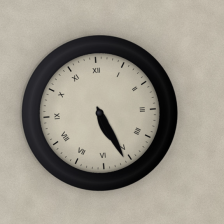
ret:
5:26
